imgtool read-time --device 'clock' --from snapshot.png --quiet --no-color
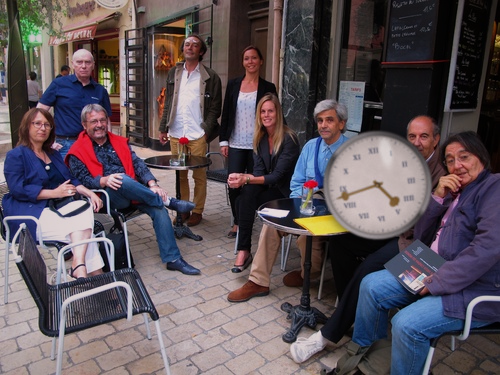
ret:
4:43
